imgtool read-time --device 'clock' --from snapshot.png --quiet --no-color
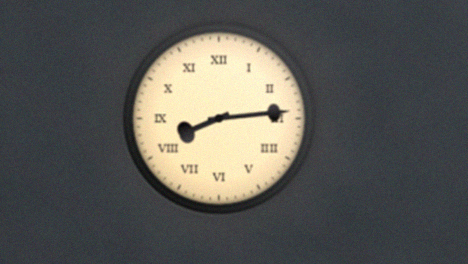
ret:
8:14
